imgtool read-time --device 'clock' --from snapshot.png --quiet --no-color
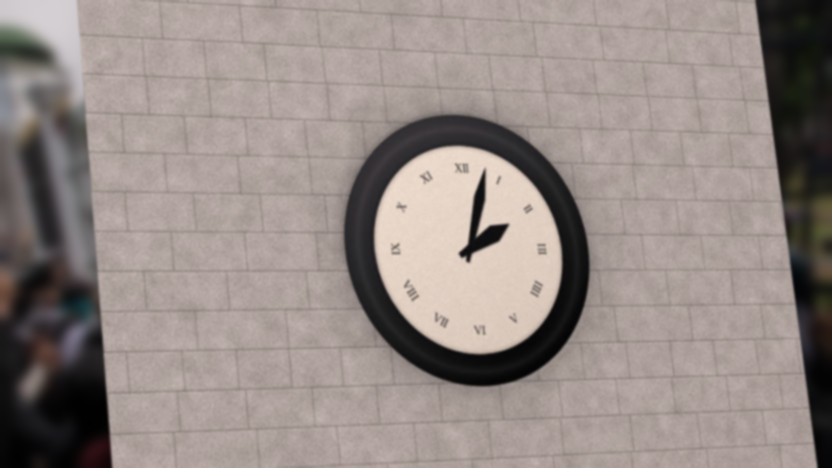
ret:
2:03
